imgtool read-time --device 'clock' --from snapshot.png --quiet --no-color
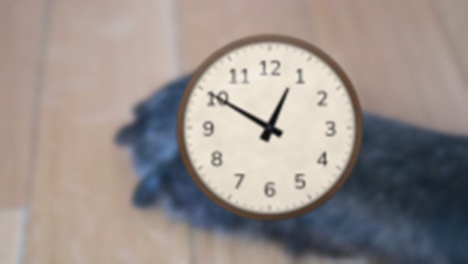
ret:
12:50
